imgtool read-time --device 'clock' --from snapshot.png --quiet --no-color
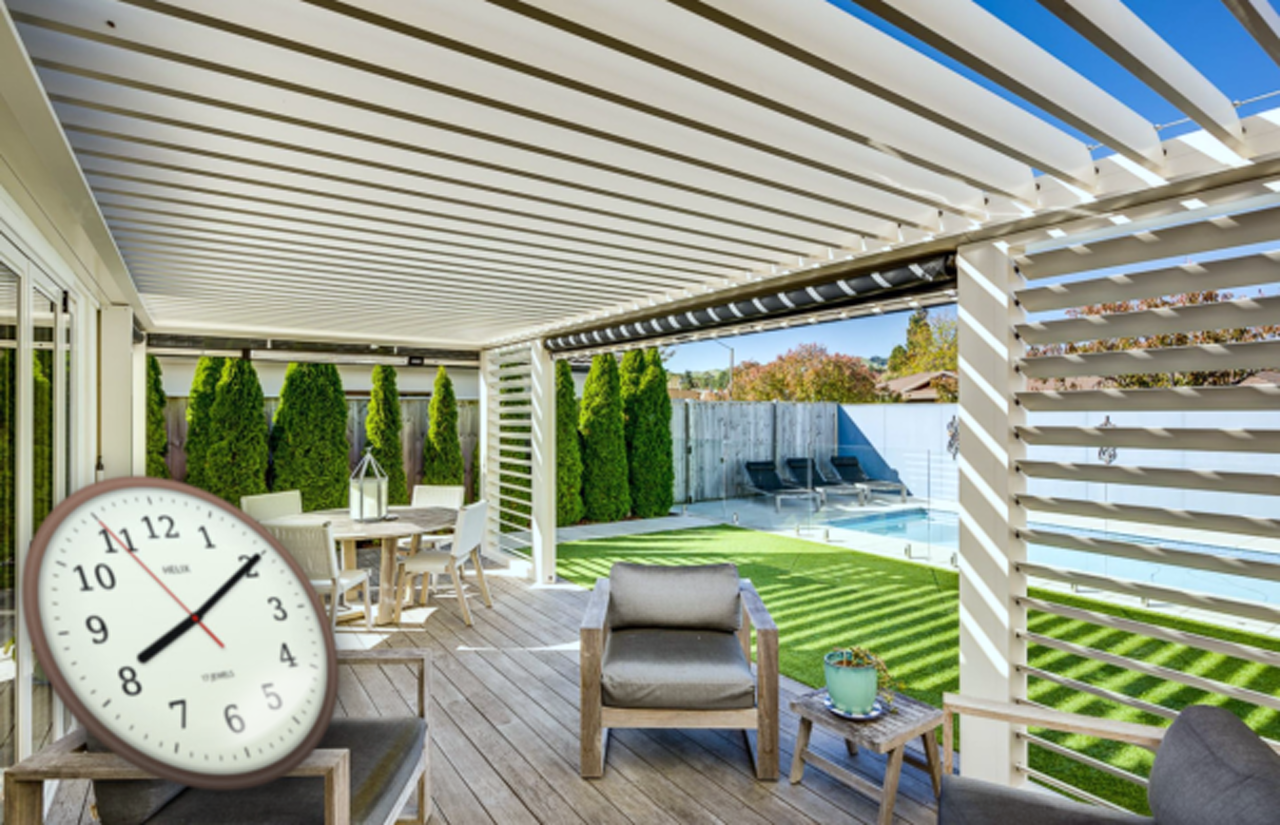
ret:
8:09:55
